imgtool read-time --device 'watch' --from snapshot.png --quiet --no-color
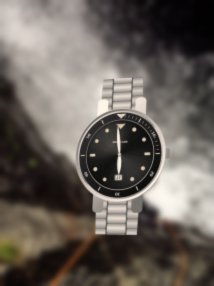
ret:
5:59
